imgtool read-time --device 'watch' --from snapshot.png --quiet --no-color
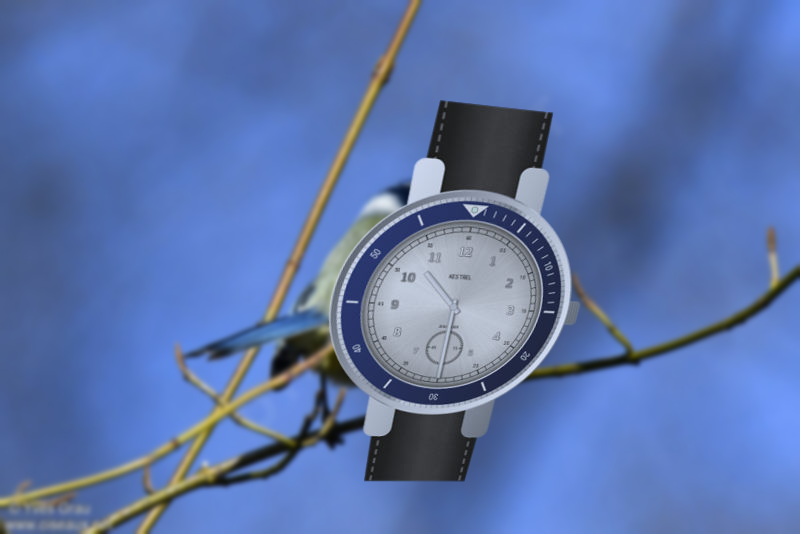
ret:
10:30
